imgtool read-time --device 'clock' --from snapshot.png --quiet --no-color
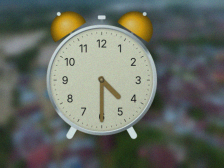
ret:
4:30
